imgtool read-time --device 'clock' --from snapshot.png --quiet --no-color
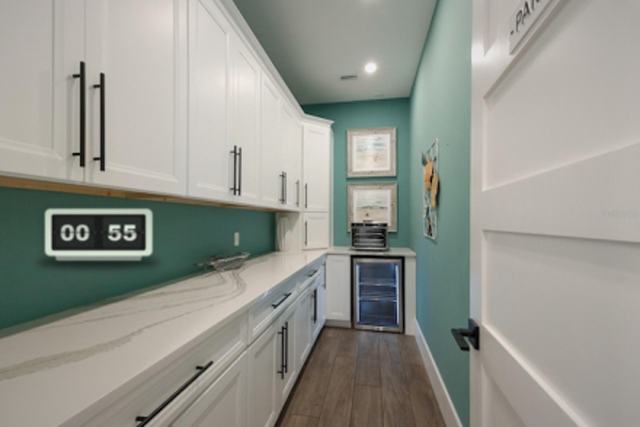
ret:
0:55
